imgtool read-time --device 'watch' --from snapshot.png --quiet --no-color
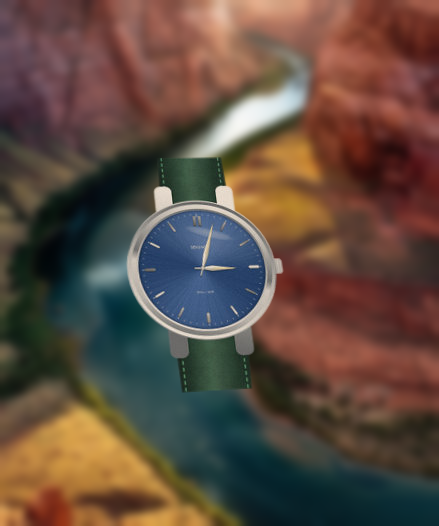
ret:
3:03
